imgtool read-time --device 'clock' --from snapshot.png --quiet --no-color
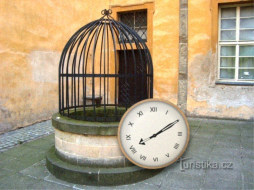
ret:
8:10
